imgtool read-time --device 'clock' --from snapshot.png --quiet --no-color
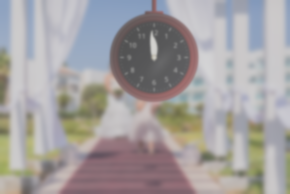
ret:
11:59
